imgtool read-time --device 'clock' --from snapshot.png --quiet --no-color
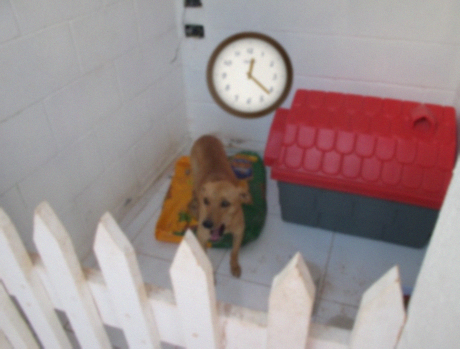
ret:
12:22
